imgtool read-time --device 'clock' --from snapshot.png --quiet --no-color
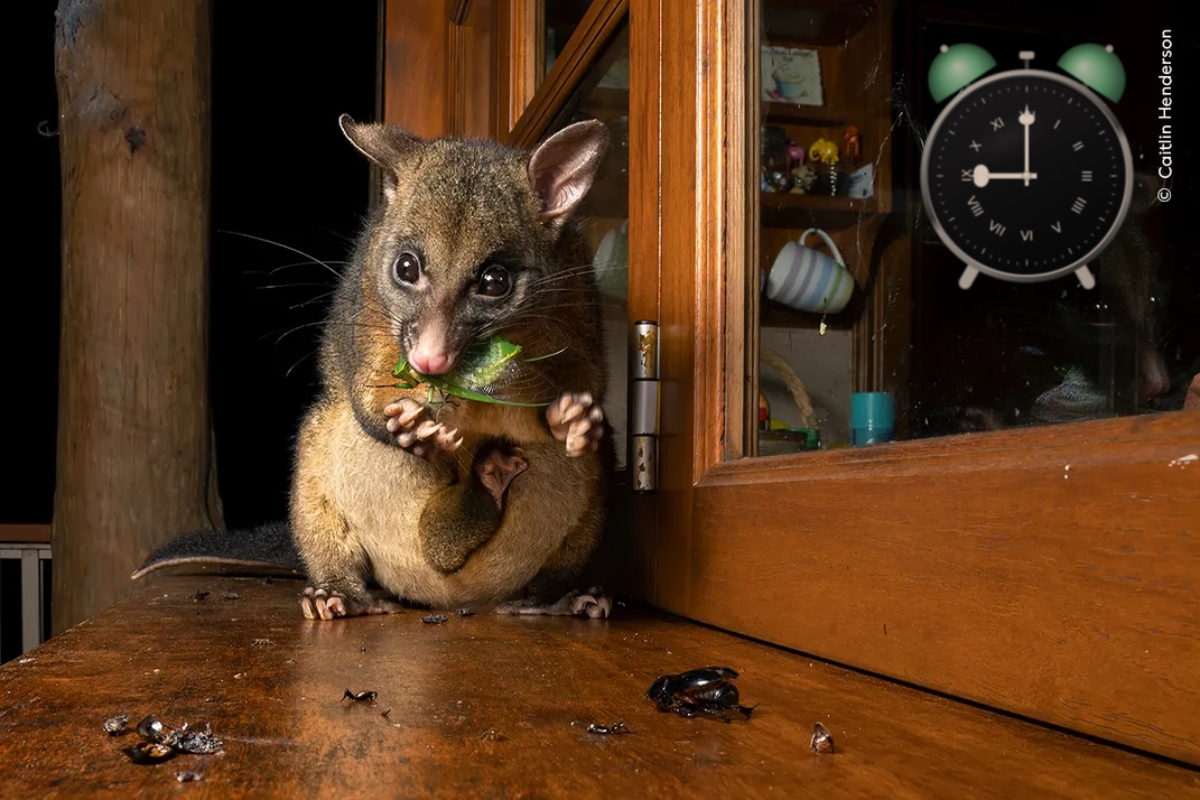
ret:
9:00
